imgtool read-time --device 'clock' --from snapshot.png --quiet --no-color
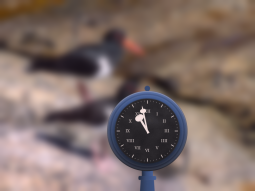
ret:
10:58
